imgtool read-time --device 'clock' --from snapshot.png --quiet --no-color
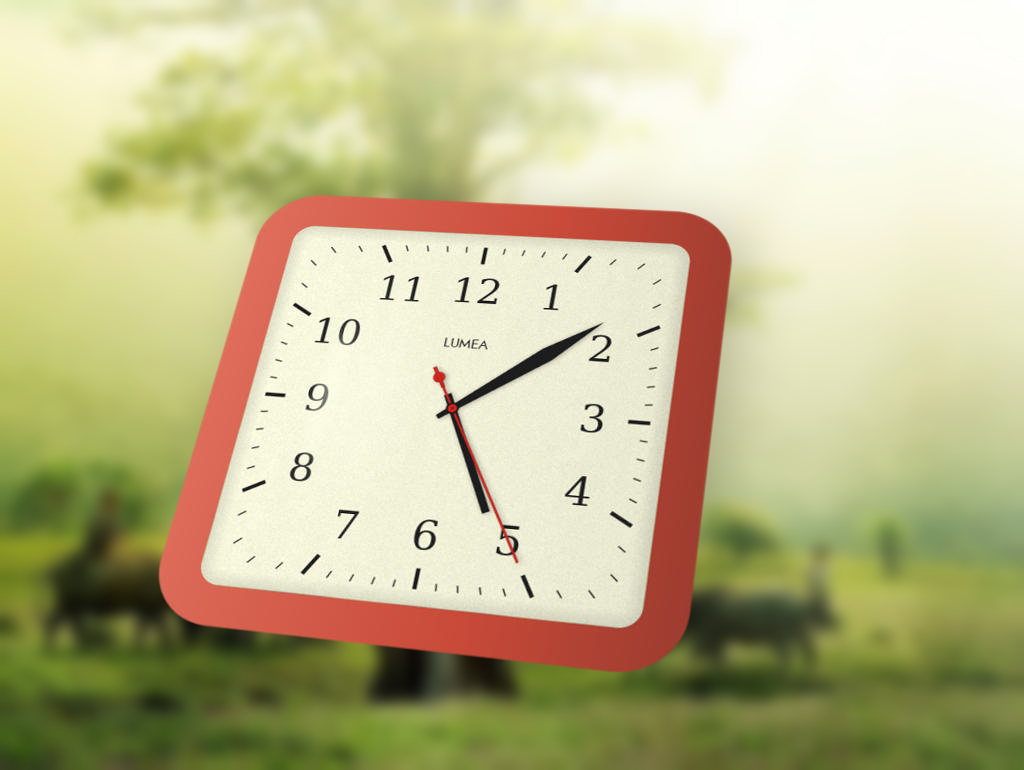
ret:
5:08:25
